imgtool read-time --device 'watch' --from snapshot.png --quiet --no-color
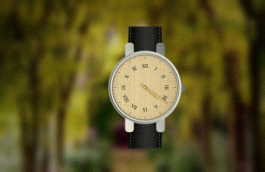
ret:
4:21
